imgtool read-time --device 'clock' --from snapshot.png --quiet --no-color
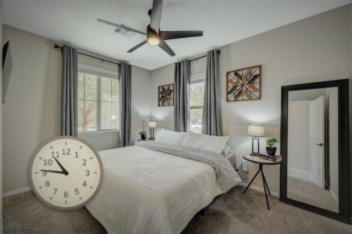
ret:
10:46
